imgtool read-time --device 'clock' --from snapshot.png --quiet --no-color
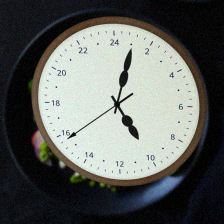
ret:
10:02:39
